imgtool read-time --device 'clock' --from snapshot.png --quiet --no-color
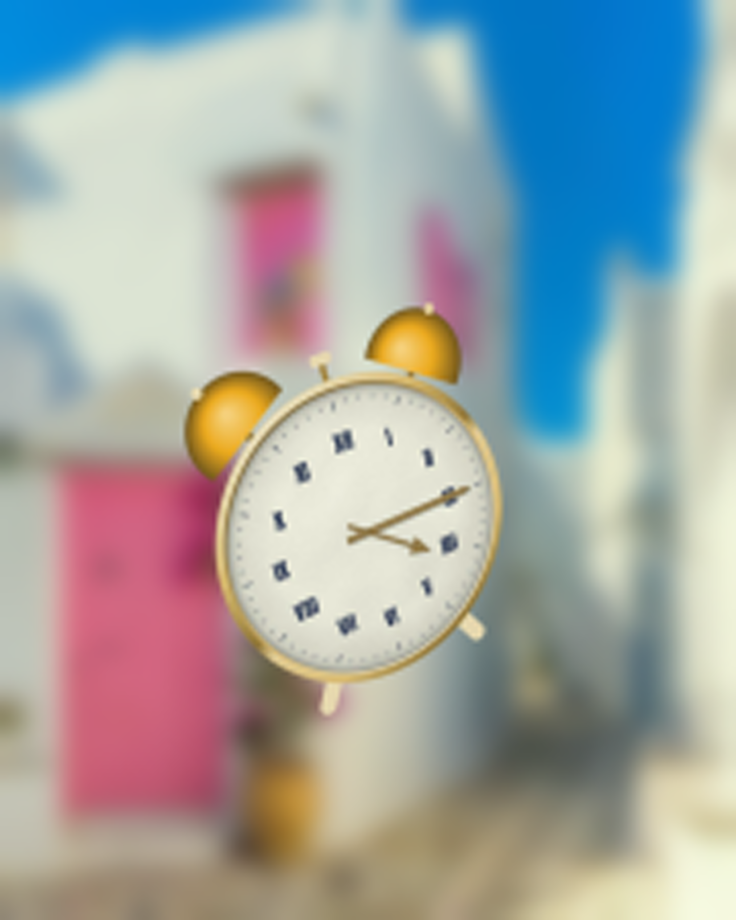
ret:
4:15
